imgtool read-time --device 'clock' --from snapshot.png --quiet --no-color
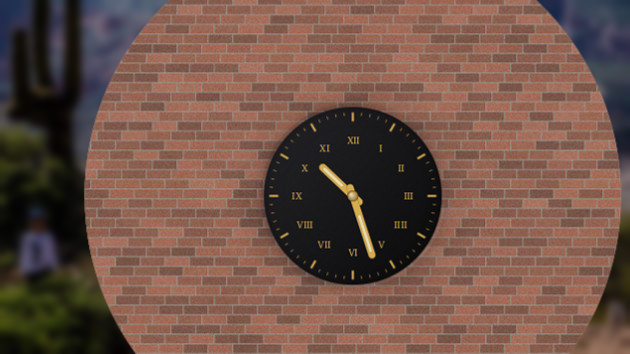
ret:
10:27
